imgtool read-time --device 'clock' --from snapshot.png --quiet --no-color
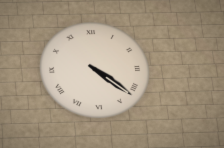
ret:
4:22
